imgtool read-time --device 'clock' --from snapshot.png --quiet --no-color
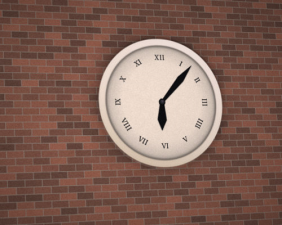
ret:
6:07
